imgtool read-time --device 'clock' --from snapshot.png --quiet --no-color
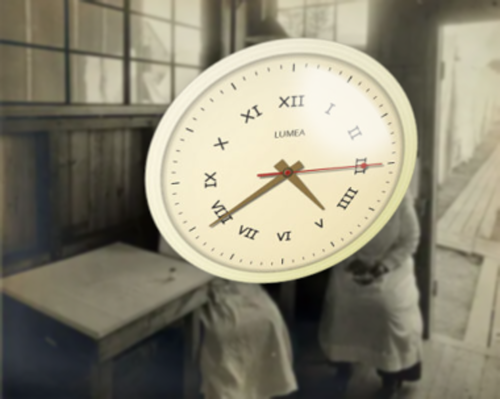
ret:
4:39:15
